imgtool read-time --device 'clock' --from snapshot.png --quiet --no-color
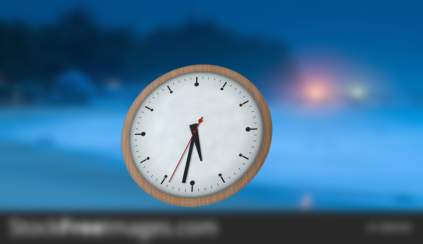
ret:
5:31:34
